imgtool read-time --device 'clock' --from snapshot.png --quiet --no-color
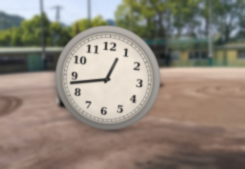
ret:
12:43
